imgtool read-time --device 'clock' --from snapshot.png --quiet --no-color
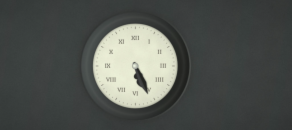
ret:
5:26
